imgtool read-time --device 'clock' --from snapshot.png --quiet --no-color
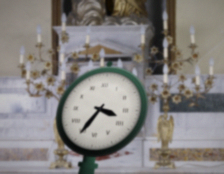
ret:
3:35
